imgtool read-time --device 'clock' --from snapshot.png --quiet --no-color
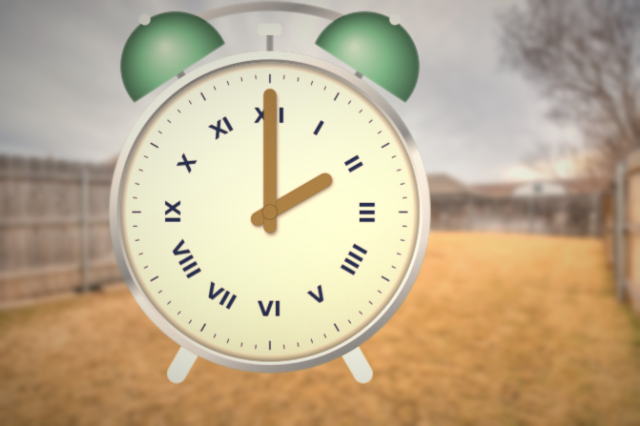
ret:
2:00
